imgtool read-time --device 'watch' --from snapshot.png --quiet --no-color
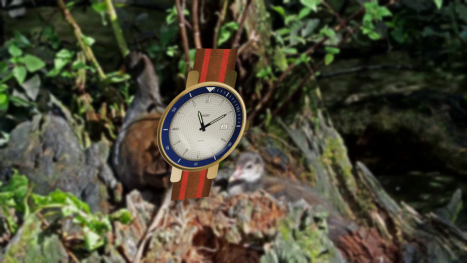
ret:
11:10
